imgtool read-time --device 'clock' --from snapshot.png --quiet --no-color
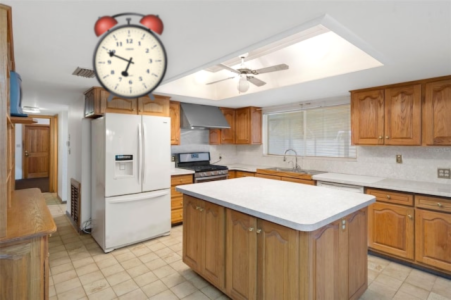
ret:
6:49
